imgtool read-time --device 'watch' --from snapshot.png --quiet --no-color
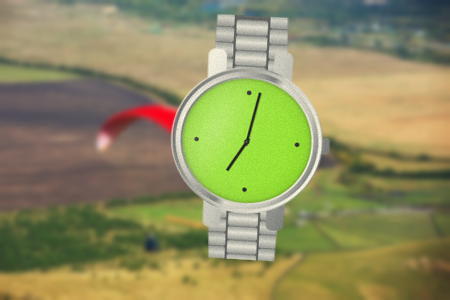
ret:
7:02
